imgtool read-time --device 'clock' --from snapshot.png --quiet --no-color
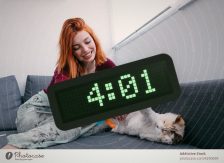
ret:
4:01
